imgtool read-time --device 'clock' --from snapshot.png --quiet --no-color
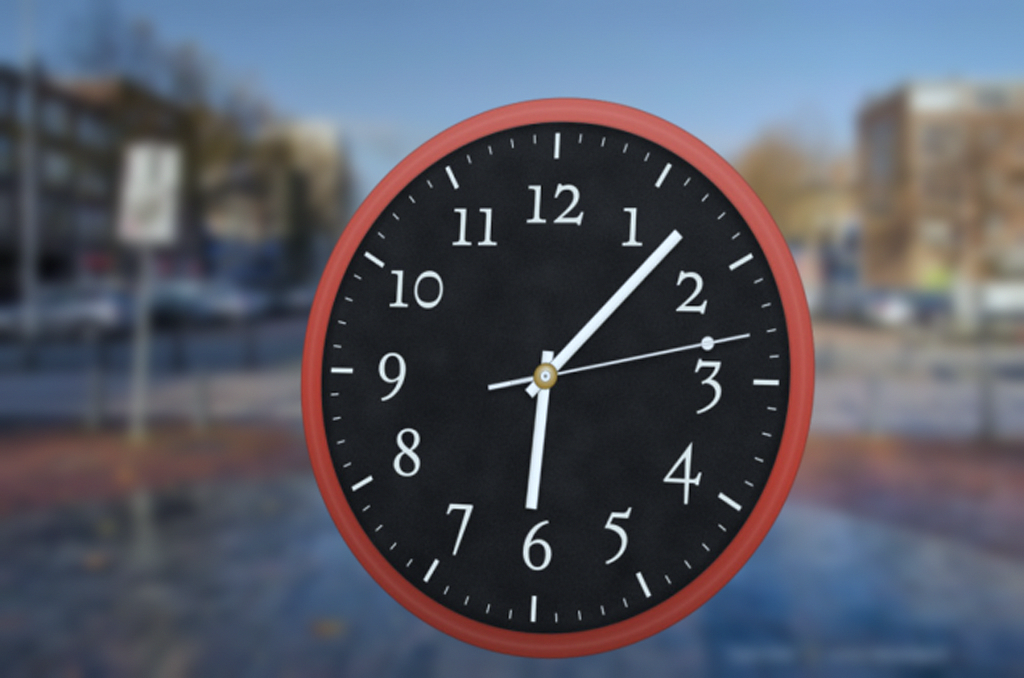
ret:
6:07:13
